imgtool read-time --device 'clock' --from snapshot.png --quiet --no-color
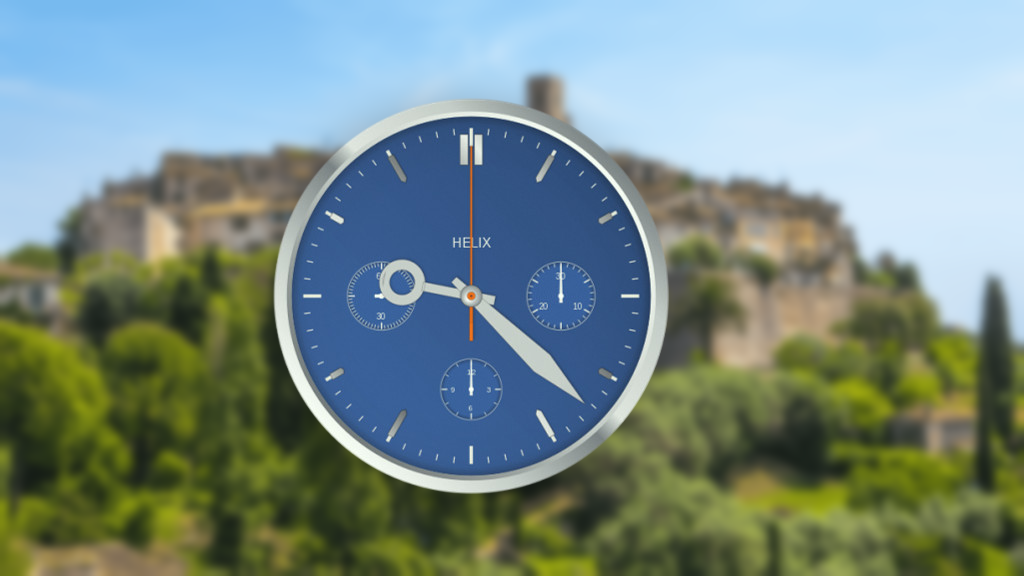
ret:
9:22:15
